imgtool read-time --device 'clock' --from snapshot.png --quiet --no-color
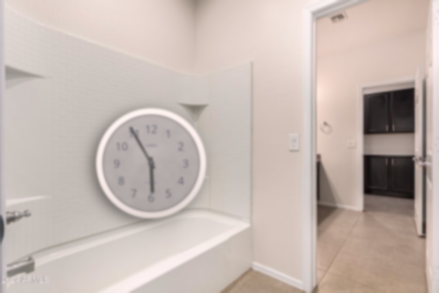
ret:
5:55
